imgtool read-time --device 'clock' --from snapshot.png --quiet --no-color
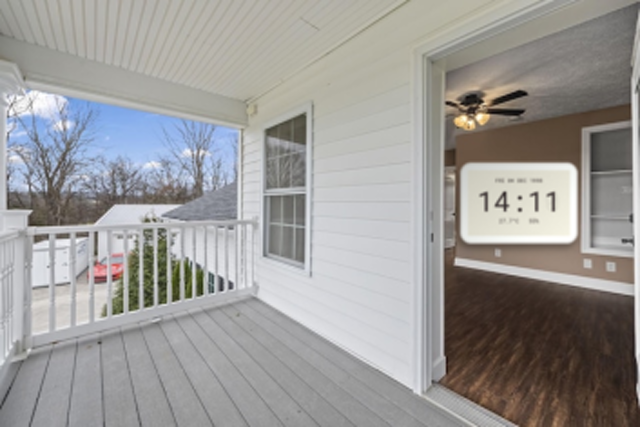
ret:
14:11
